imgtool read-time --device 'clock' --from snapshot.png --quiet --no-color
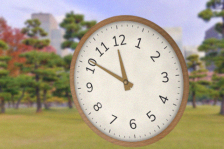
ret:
11:51
